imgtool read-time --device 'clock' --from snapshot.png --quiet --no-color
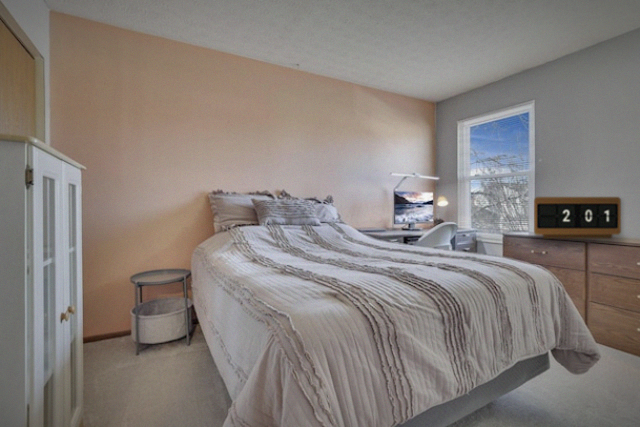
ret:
2:01
